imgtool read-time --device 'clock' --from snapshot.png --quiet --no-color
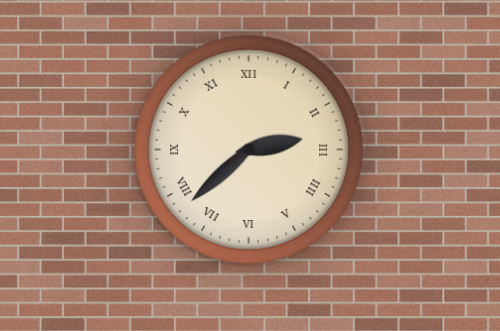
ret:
2:38
